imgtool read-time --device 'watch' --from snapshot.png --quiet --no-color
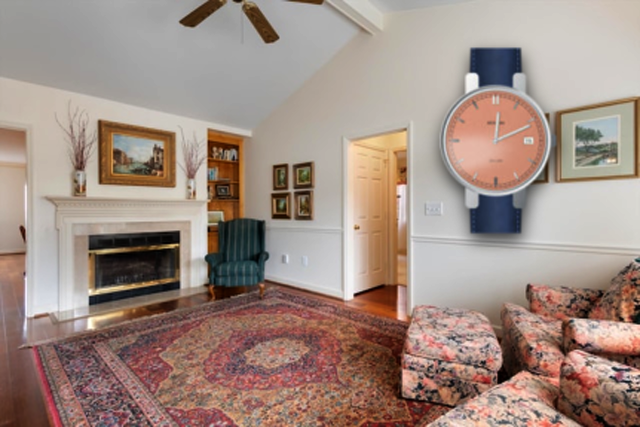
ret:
12:11
